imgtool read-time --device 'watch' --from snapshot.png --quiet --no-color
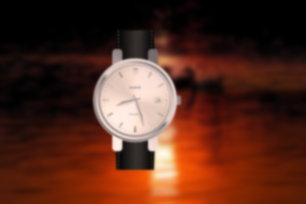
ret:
8:27
